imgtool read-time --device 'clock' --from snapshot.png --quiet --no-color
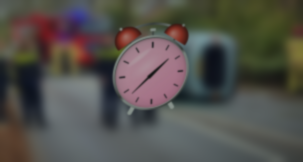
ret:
1:38
